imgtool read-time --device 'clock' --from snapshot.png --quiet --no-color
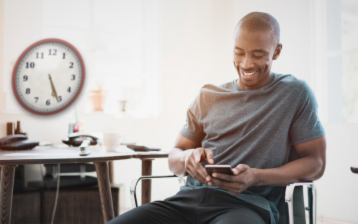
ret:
5:26
